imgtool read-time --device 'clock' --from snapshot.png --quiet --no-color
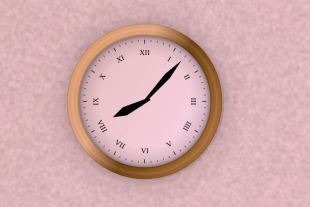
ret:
8:07
